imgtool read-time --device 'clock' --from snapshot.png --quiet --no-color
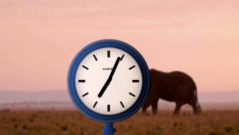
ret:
7:04
